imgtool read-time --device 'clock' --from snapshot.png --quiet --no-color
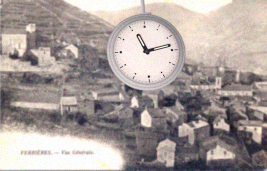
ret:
11:13
